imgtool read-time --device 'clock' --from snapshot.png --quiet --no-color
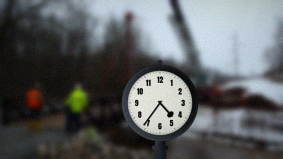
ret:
4:36
